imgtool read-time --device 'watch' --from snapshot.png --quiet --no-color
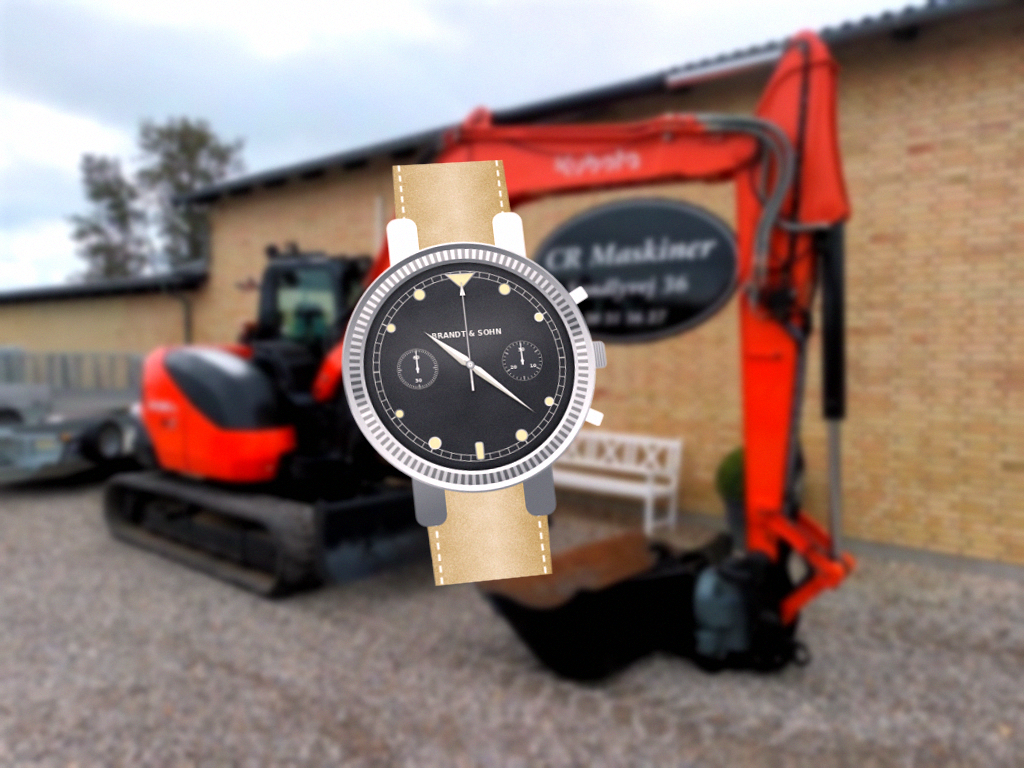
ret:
10:22
